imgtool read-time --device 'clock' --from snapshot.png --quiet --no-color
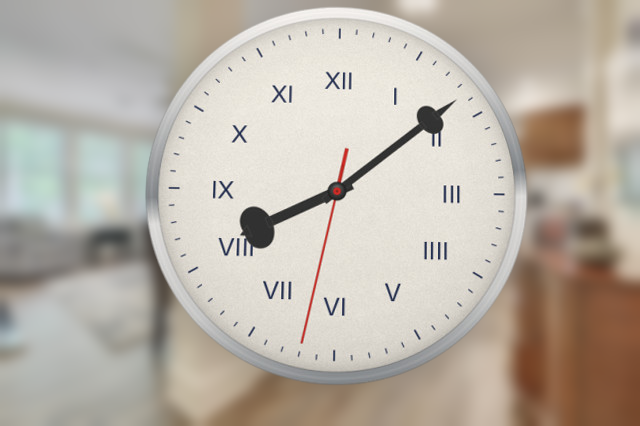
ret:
8:08:32
